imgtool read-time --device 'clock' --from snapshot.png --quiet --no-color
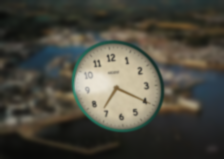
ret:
7:20
